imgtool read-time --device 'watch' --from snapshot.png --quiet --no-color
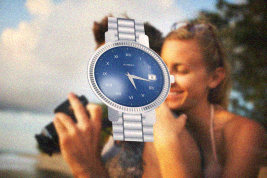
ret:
5:17
